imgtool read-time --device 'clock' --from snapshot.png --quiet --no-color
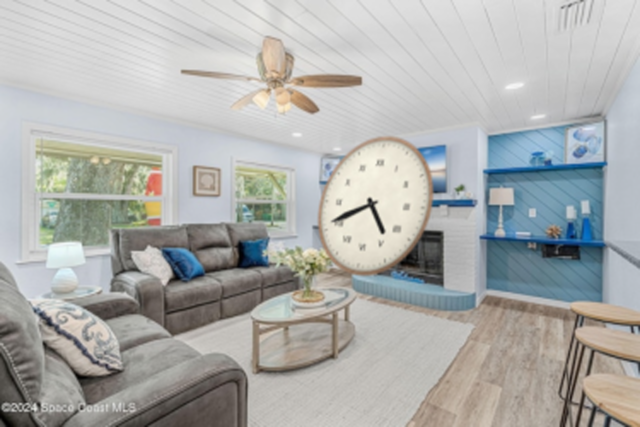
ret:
4:41
